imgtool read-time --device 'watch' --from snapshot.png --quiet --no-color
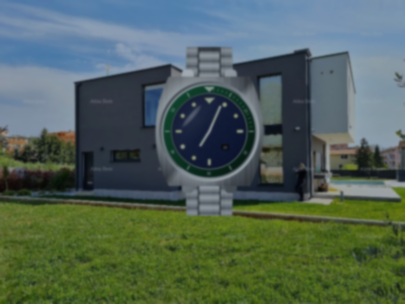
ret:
7:04
